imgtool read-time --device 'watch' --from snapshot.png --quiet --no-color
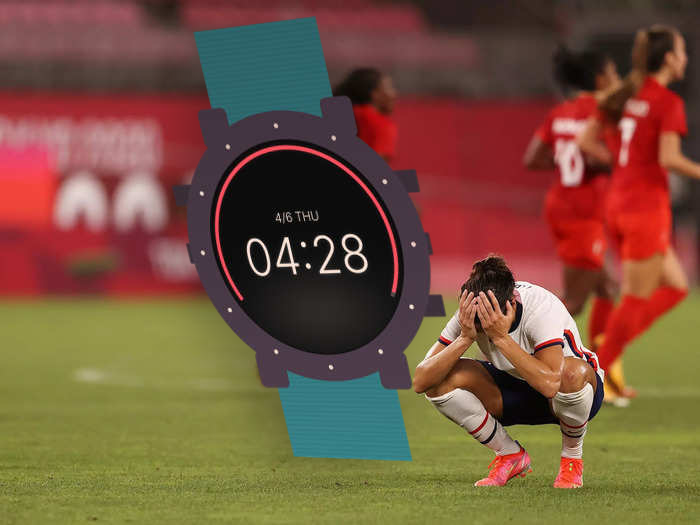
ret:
4:28
